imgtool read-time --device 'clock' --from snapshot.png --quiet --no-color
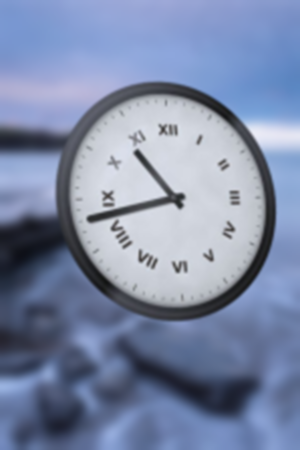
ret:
10:43
